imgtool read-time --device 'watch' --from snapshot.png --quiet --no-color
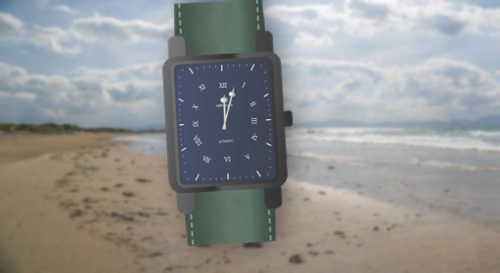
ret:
12:03
